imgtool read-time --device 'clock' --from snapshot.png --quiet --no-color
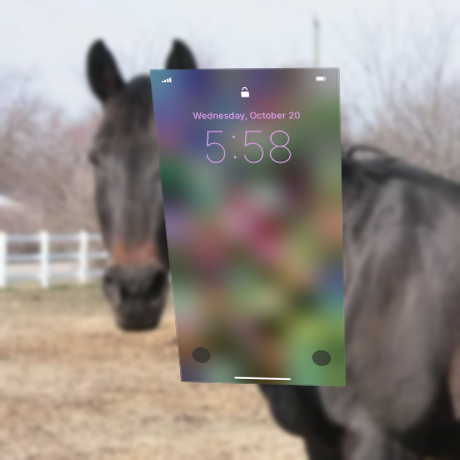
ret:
5:58
